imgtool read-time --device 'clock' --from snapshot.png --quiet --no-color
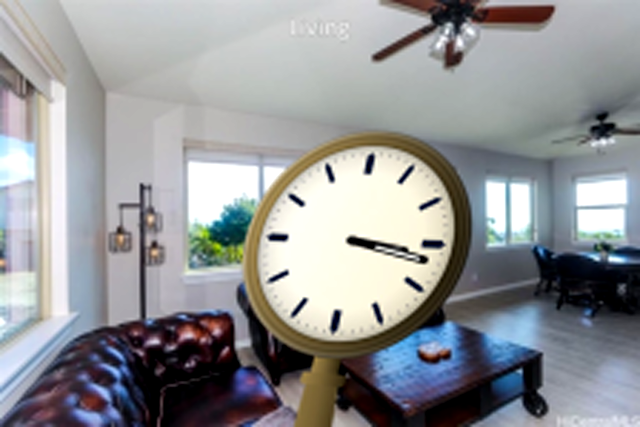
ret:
3:17
